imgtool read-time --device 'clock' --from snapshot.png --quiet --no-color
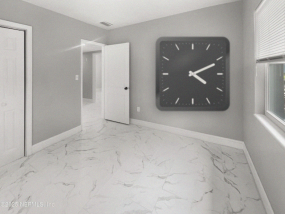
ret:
4:11
